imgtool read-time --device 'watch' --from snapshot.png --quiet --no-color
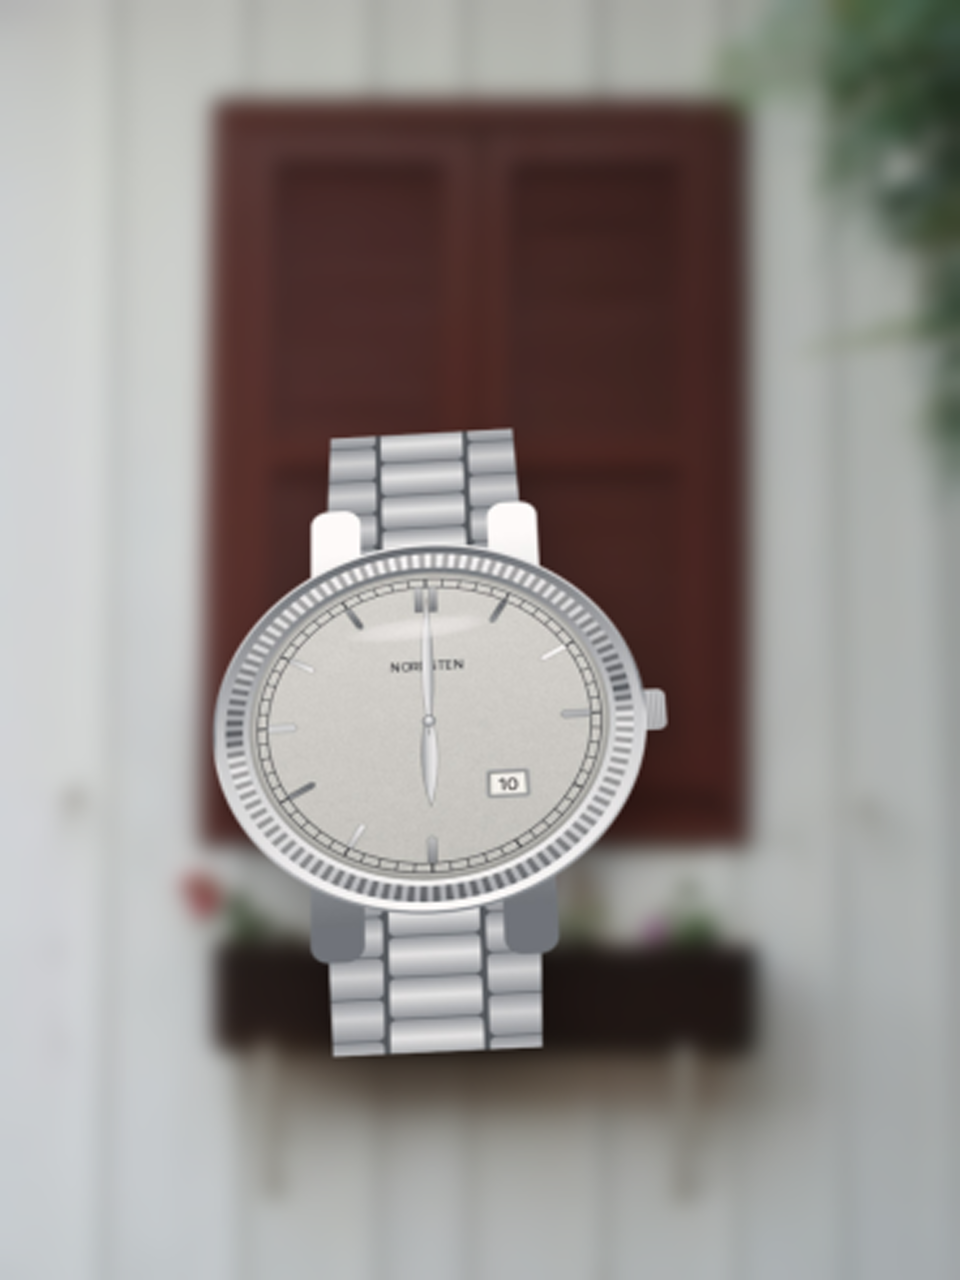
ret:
6:00
